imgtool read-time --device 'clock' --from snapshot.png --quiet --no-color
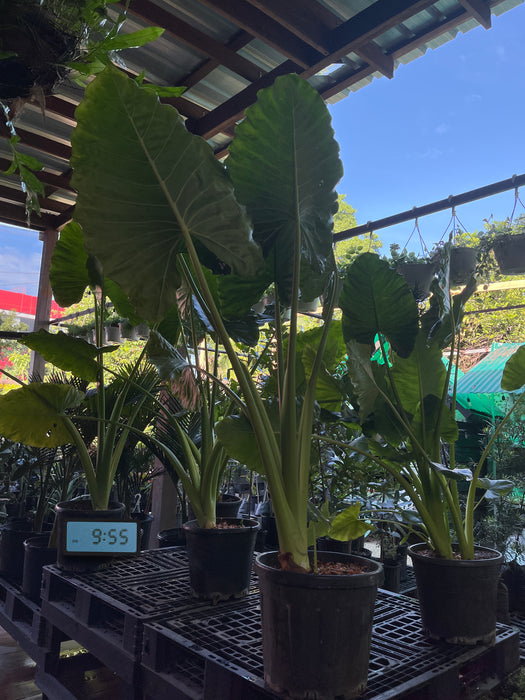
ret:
9:55
